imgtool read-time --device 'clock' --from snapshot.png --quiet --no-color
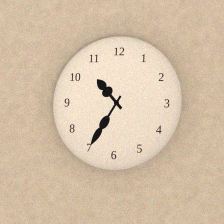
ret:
10:35
